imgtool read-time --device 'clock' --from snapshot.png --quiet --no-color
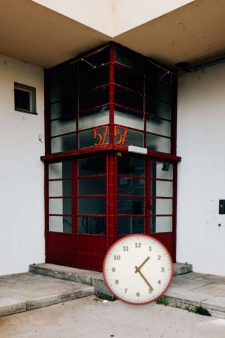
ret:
1:24
